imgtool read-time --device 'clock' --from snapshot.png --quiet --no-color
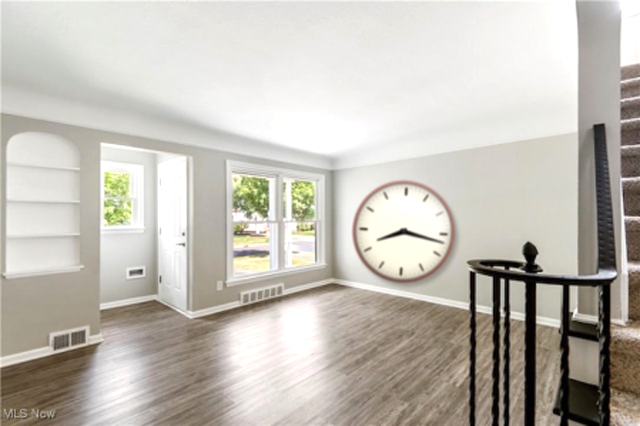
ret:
8:17
